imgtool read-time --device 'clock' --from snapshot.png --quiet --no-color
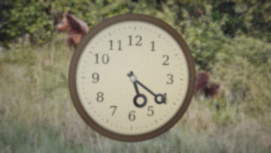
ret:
5:21
